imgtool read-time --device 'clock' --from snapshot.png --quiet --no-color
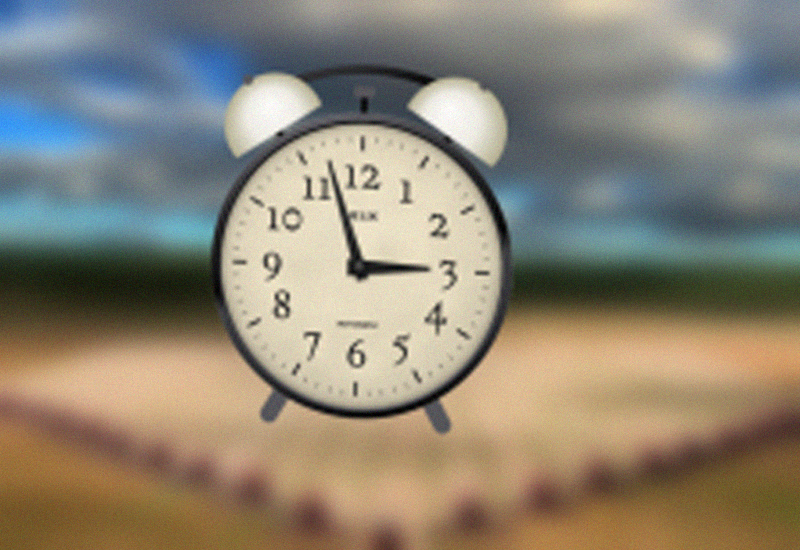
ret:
2:57
